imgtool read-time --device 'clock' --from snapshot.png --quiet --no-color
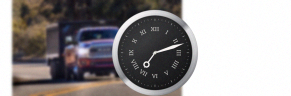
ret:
7:12
